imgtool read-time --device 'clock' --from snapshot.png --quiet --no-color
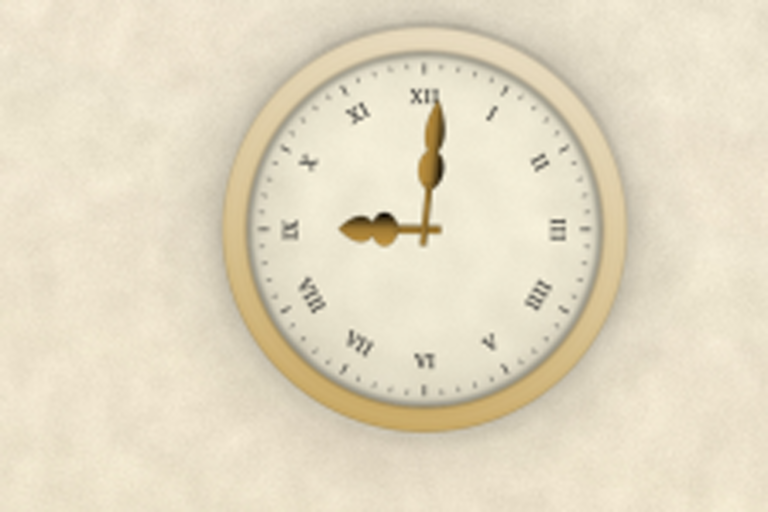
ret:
9:01
